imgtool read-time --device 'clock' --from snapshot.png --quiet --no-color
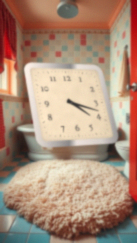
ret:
4:18
